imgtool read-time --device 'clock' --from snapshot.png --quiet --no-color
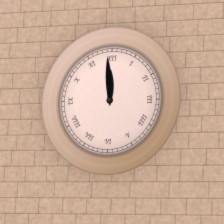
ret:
11:59
